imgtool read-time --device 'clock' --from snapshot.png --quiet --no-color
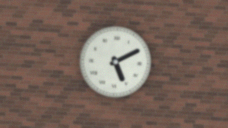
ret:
5:10
